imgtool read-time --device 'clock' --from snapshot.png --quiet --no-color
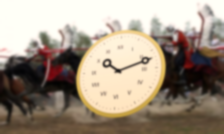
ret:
10:12
